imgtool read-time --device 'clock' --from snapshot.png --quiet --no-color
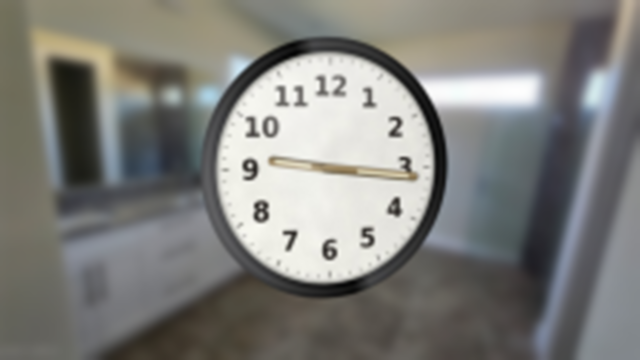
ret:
9:16
